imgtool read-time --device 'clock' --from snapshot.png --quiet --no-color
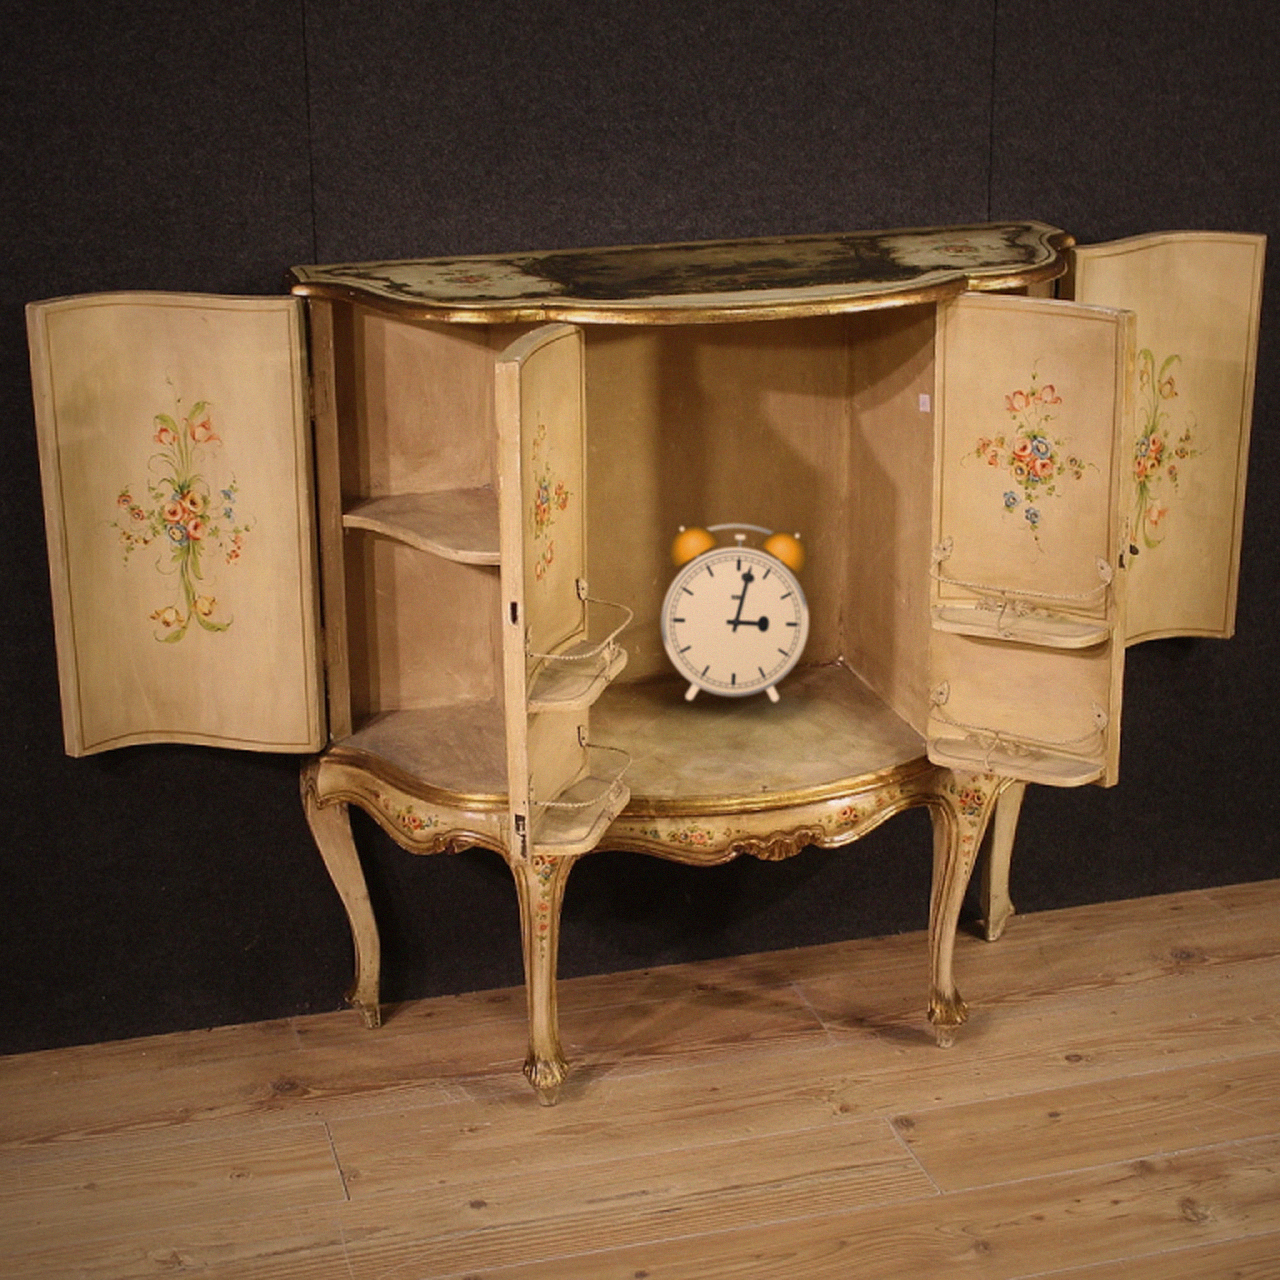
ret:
3:02
